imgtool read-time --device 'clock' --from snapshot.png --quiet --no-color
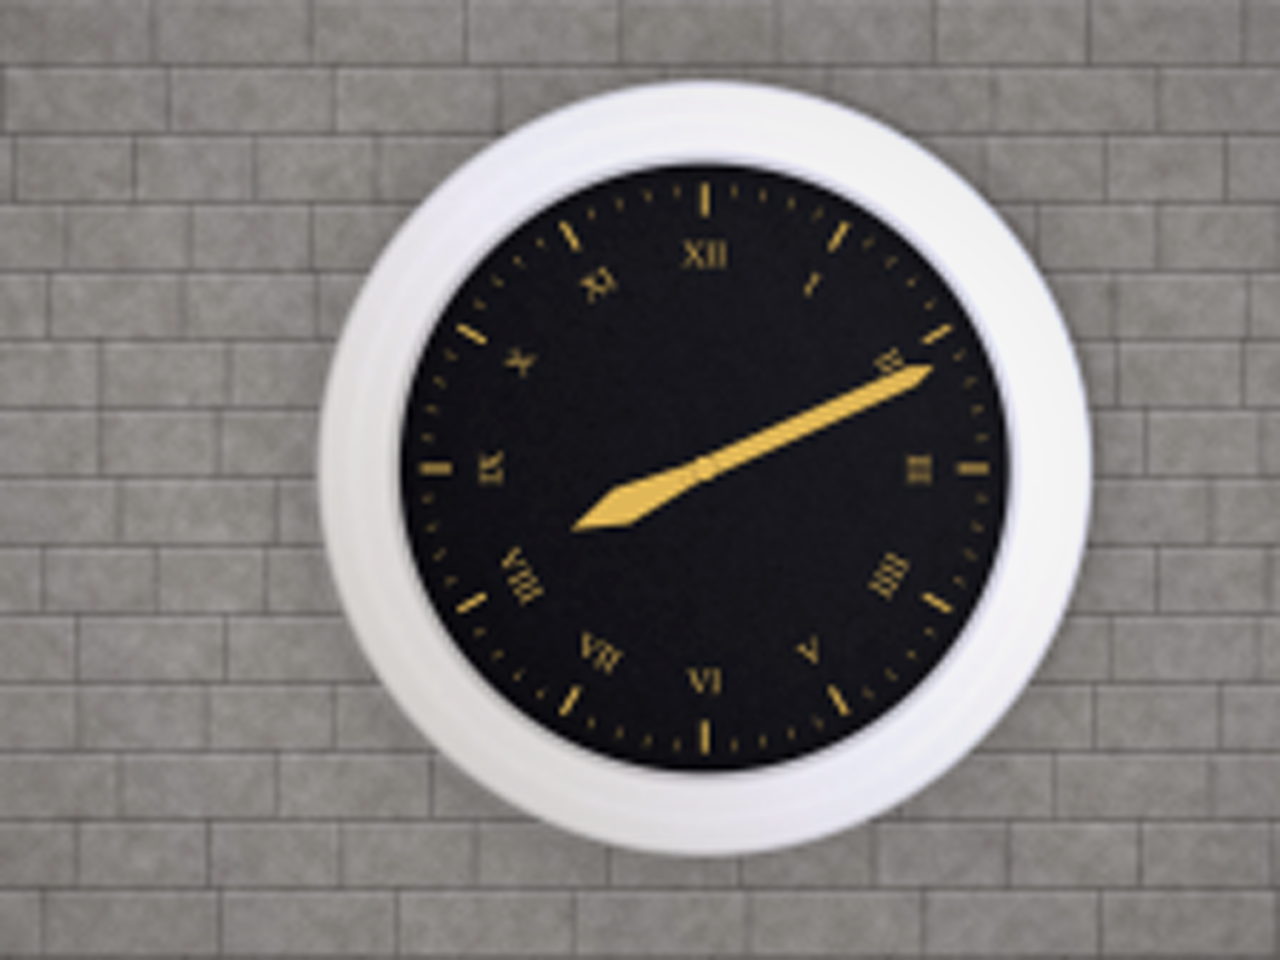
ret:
8:11
